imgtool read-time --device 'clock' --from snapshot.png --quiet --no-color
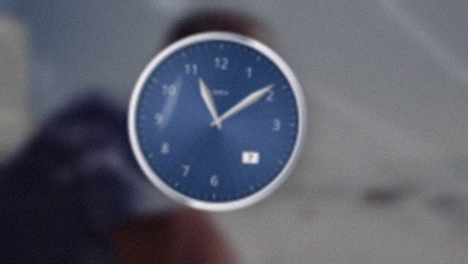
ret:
11:09
